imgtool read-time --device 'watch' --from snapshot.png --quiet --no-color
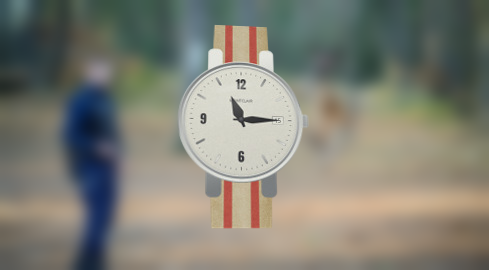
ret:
11:15
